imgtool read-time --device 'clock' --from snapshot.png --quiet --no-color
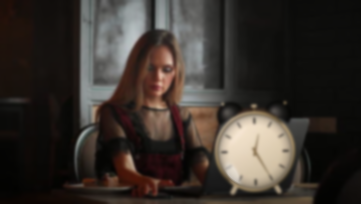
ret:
12:25
